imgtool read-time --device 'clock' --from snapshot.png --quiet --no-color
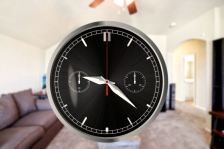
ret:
9:22
